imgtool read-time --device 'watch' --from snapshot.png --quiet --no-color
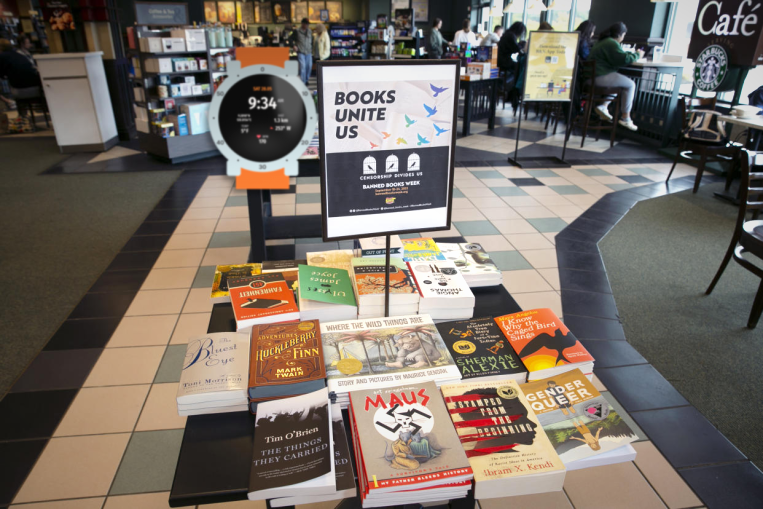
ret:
9:34
